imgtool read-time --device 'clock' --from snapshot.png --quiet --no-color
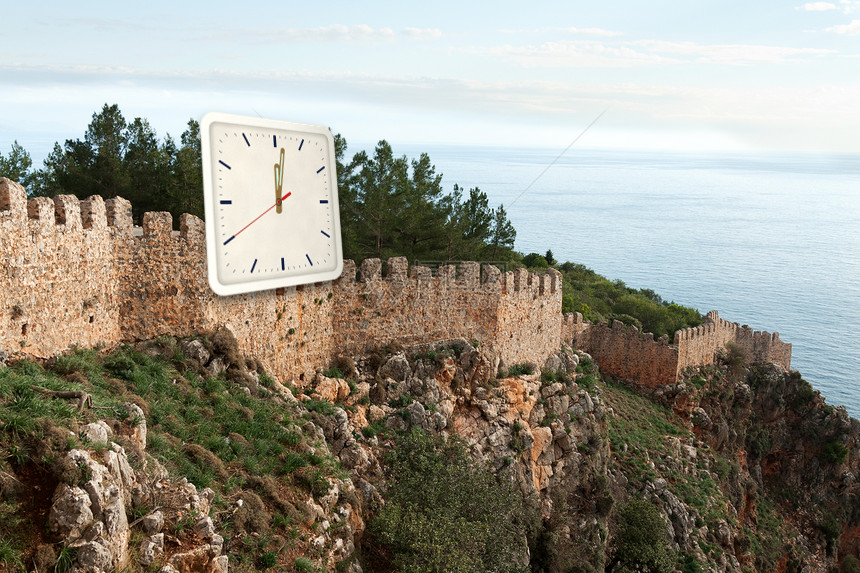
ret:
12:01:40
